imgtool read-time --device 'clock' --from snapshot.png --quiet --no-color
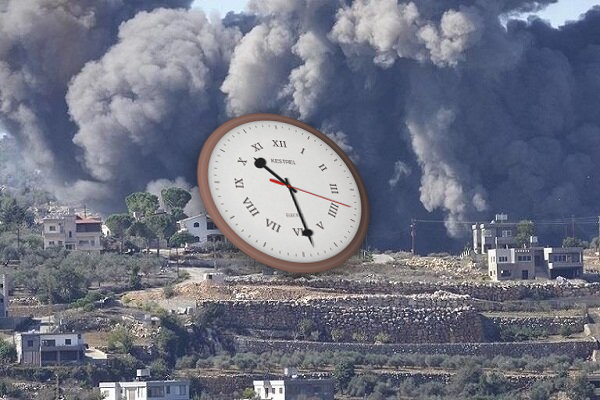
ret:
10:28:18
